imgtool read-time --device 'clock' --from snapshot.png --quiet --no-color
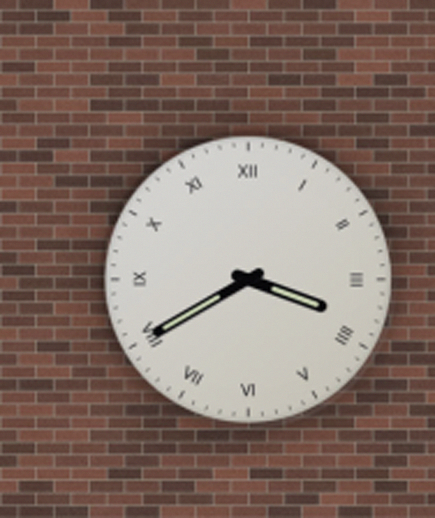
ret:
3:40
